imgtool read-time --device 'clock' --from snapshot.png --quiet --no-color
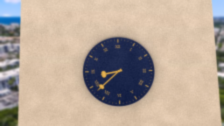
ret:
8:38
